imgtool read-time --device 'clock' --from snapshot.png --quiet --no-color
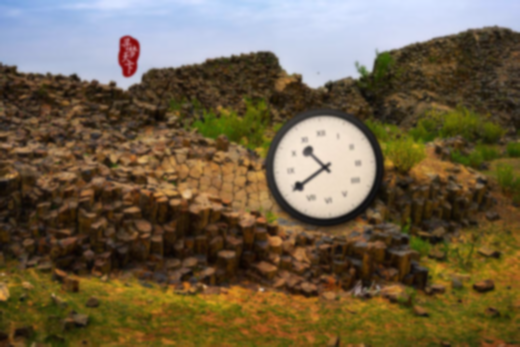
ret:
10:40
